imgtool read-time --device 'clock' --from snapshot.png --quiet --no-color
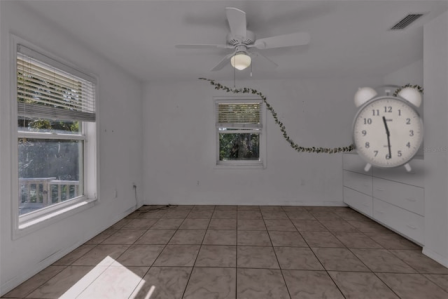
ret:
11:29
